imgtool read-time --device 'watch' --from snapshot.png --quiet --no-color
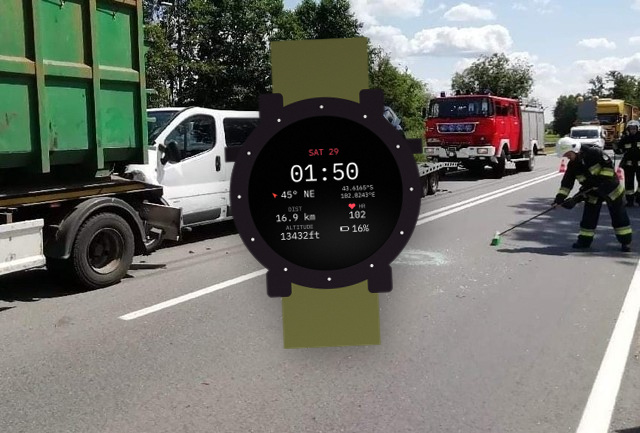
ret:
1:50
